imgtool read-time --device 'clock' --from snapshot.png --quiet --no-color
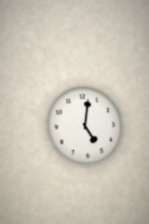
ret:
5:02
